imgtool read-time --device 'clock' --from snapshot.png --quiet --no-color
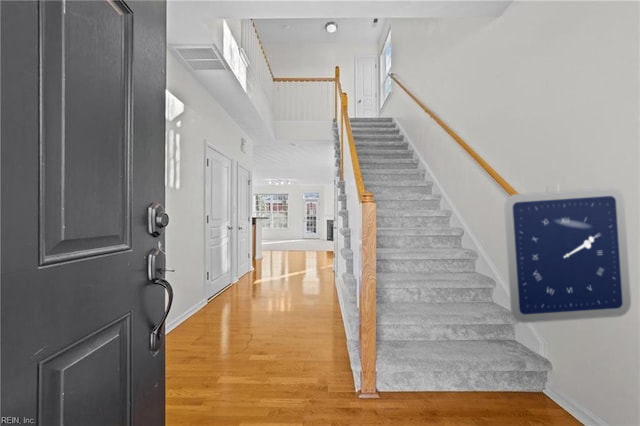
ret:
2:10
